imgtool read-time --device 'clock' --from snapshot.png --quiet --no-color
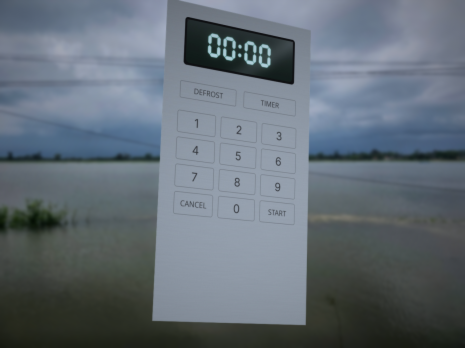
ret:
0:00
